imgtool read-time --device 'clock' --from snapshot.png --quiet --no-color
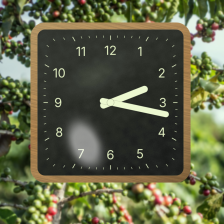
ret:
2:17
